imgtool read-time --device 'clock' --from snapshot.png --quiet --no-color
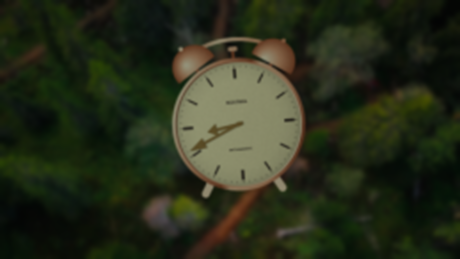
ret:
8:41
